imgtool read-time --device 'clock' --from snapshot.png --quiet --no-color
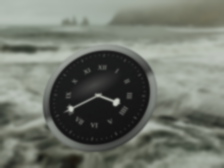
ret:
3:40
